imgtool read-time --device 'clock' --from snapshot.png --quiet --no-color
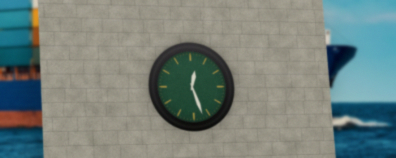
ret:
12:27
